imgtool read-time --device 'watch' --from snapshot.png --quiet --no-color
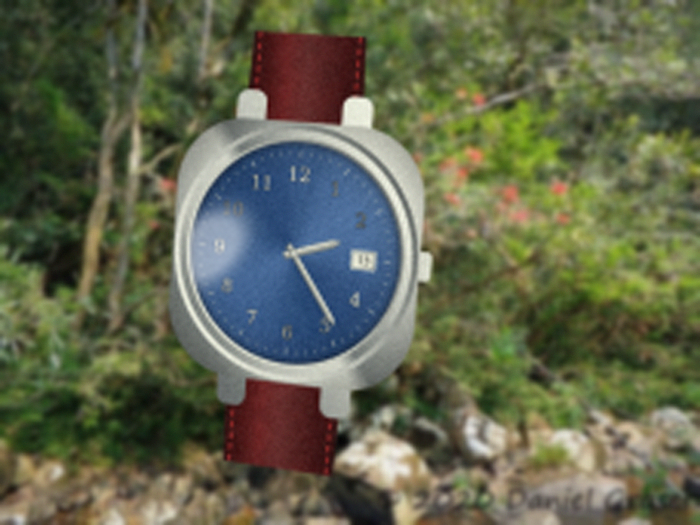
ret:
2:24
